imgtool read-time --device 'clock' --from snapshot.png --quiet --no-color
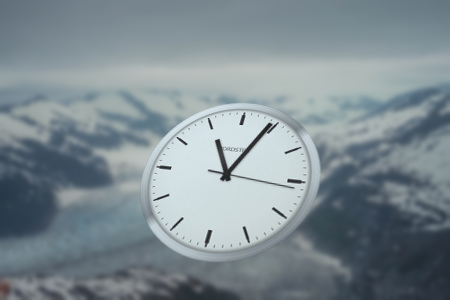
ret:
11:04:16
